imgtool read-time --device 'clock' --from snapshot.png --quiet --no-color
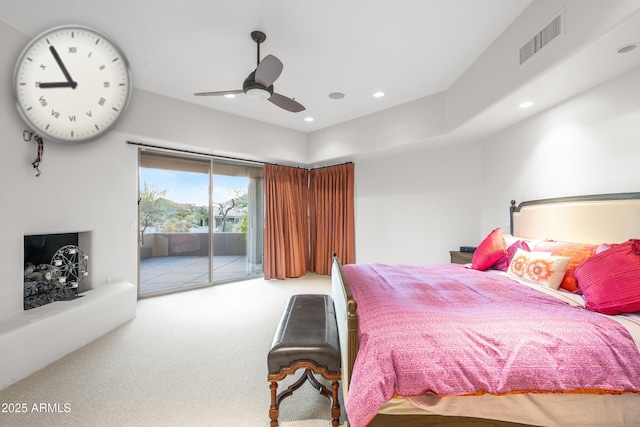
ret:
8:55
